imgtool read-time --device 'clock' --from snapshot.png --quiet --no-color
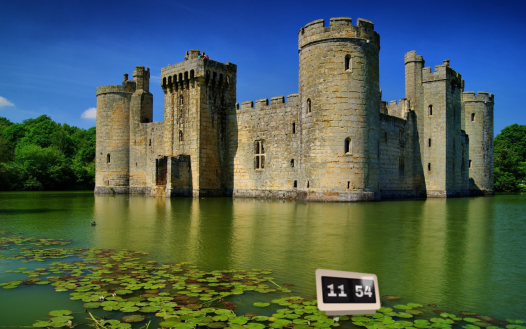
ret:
11:54
